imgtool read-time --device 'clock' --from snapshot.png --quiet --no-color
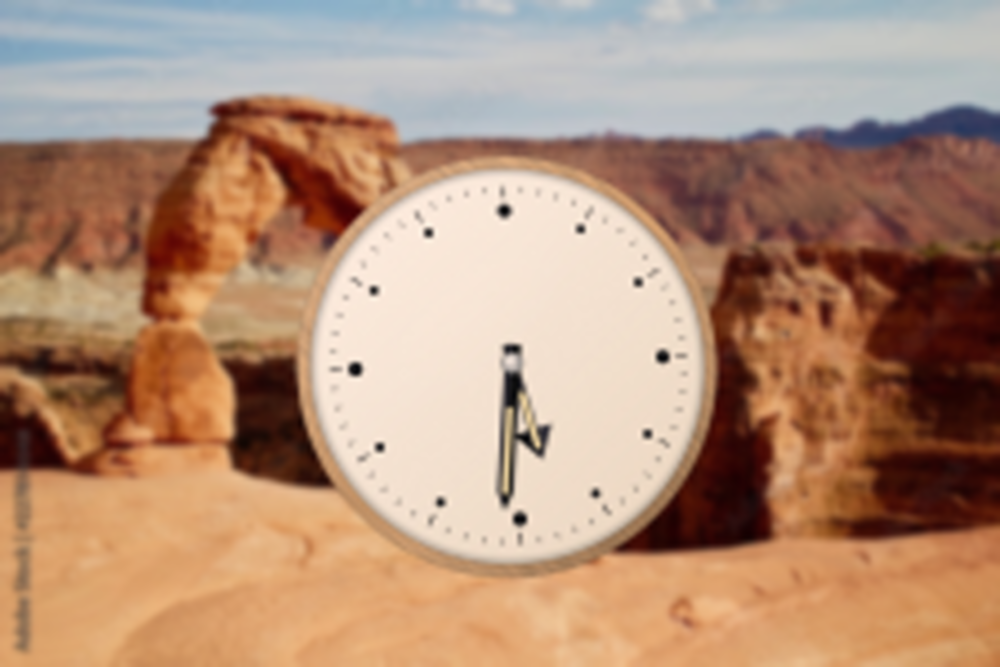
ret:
5:31
